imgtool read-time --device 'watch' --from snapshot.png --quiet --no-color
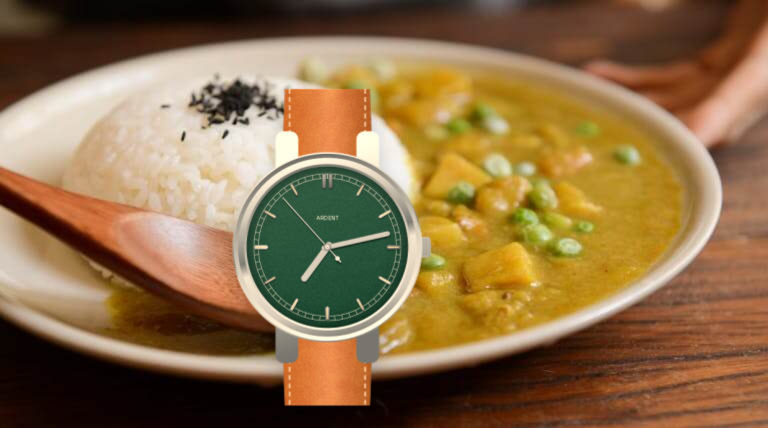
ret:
7:12:53
